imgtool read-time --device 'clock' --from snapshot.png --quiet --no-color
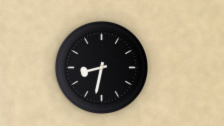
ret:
8:32
